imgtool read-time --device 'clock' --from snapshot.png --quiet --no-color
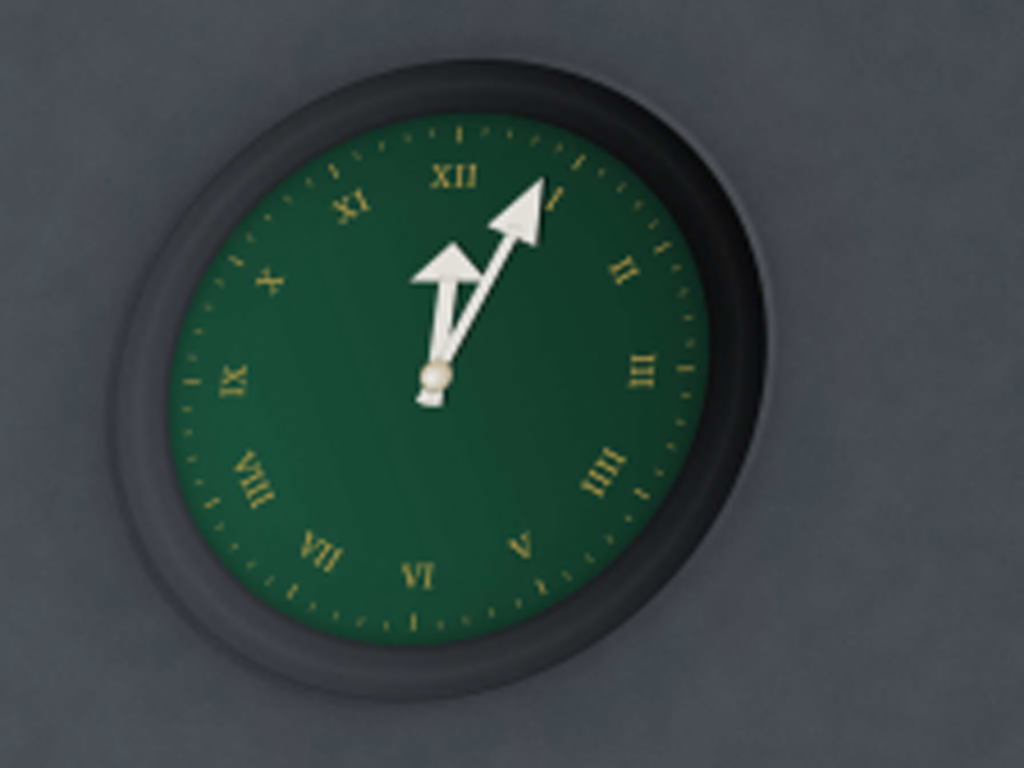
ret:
12:04
